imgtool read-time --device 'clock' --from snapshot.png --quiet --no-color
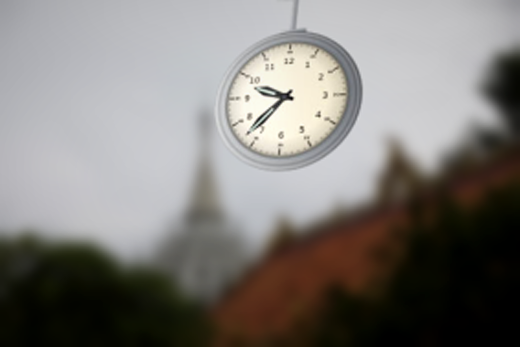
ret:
9:37
